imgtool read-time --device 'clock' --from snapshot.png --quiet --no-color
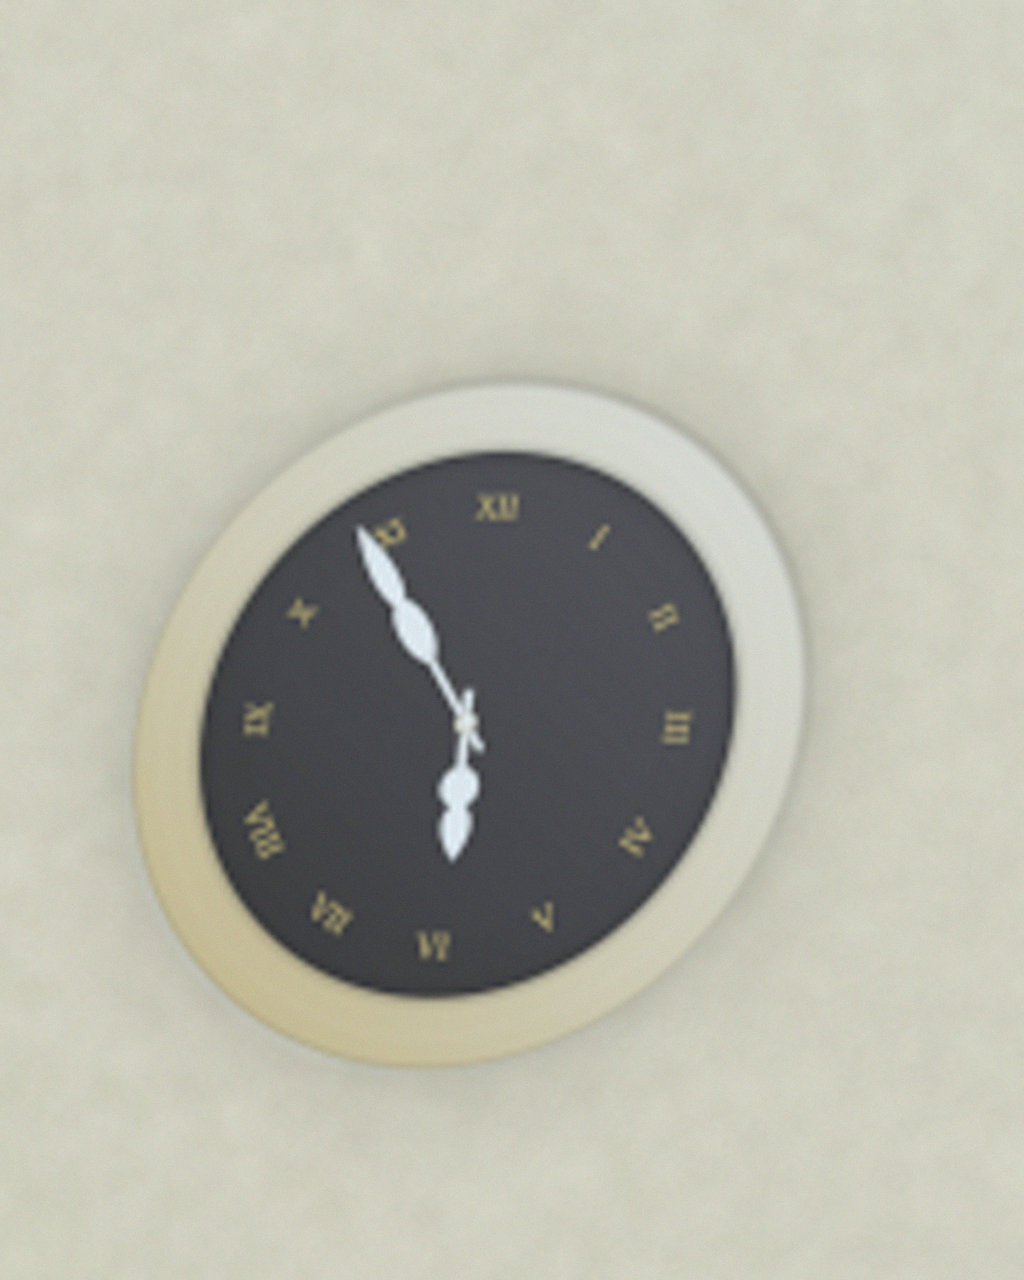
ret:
5:54
